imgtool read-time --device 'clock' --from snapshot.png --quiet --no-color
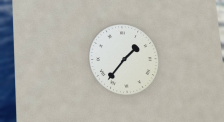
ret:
1:37
